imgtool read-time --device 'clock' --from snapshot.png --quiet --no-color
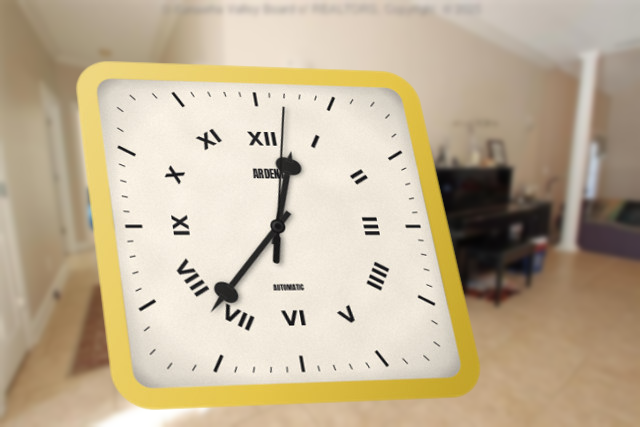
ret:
12:37:02
